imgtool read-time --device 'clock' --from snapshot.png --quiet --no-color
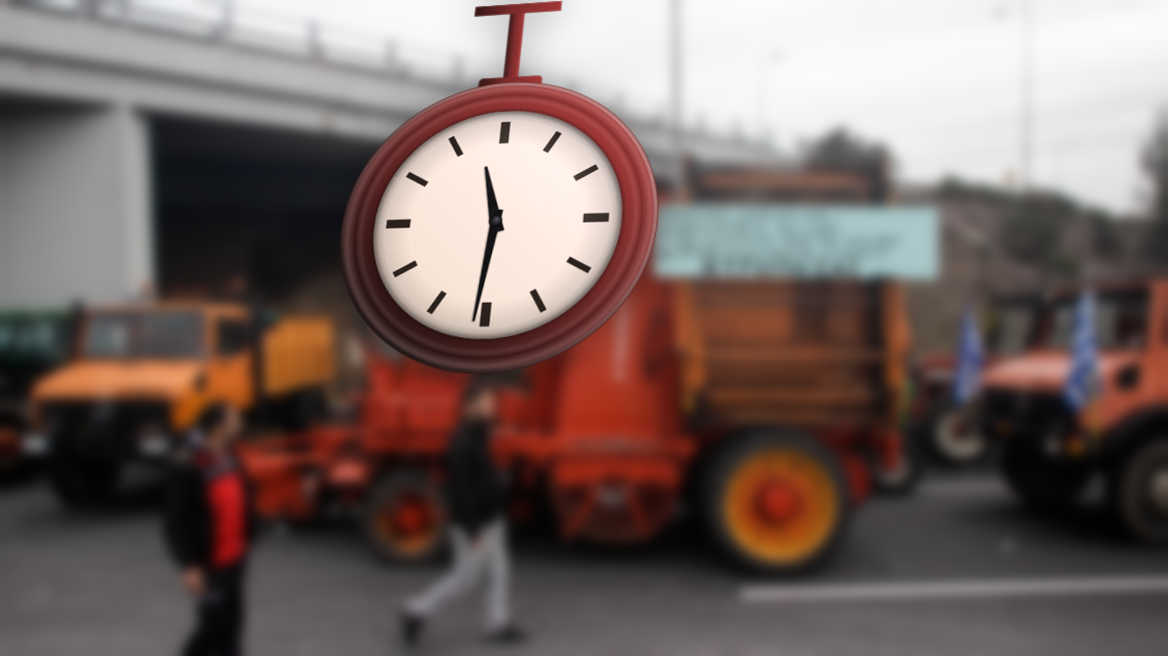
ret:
11:31
